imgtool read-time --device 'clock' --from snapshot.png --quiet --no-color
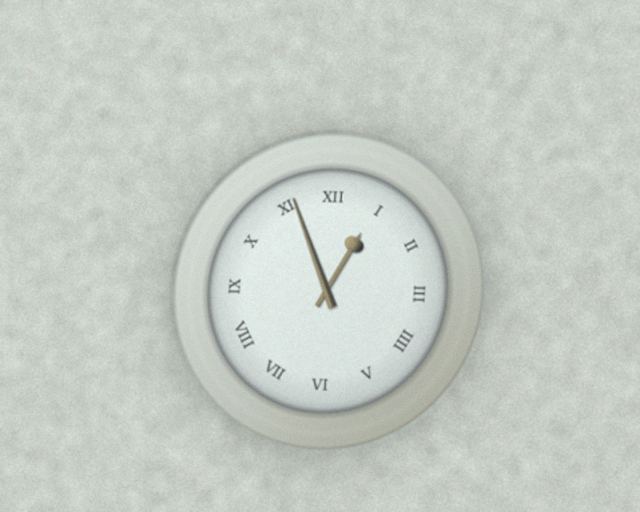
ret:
12:56
